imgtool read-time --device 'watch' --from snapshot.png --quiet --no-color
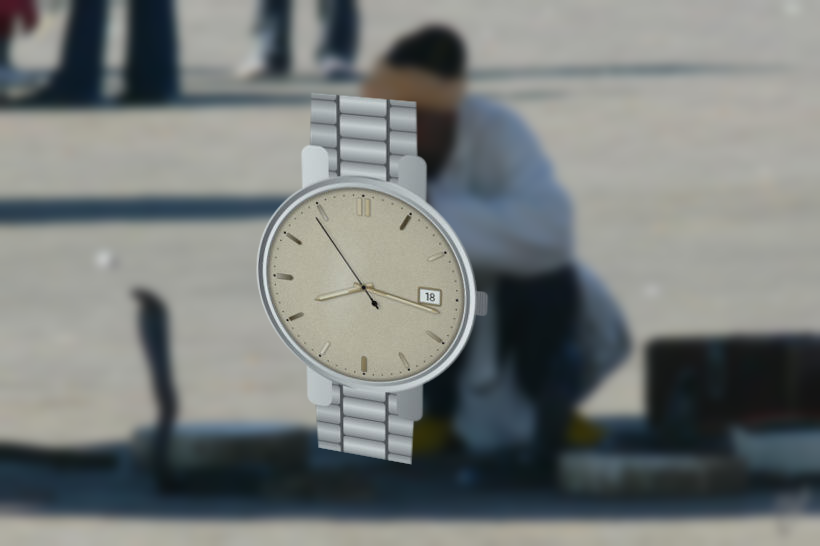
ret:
8:16:54
